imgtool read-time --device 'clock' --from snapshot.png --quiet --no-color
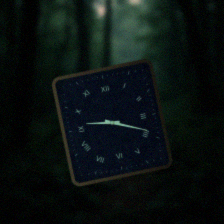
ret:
9:19
